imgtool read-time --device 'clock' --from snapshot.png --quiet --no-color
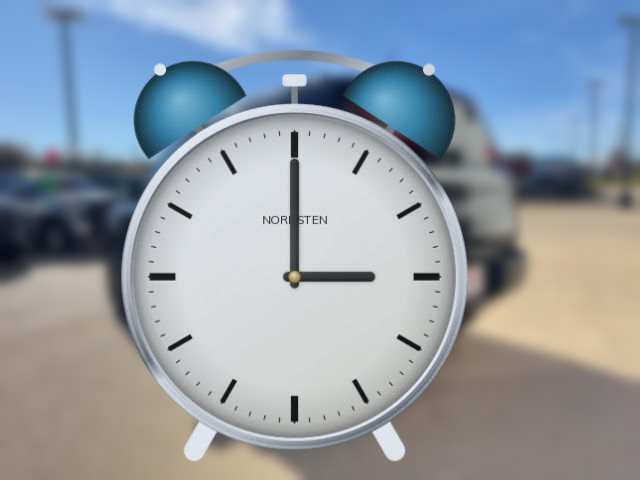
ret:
3:00
